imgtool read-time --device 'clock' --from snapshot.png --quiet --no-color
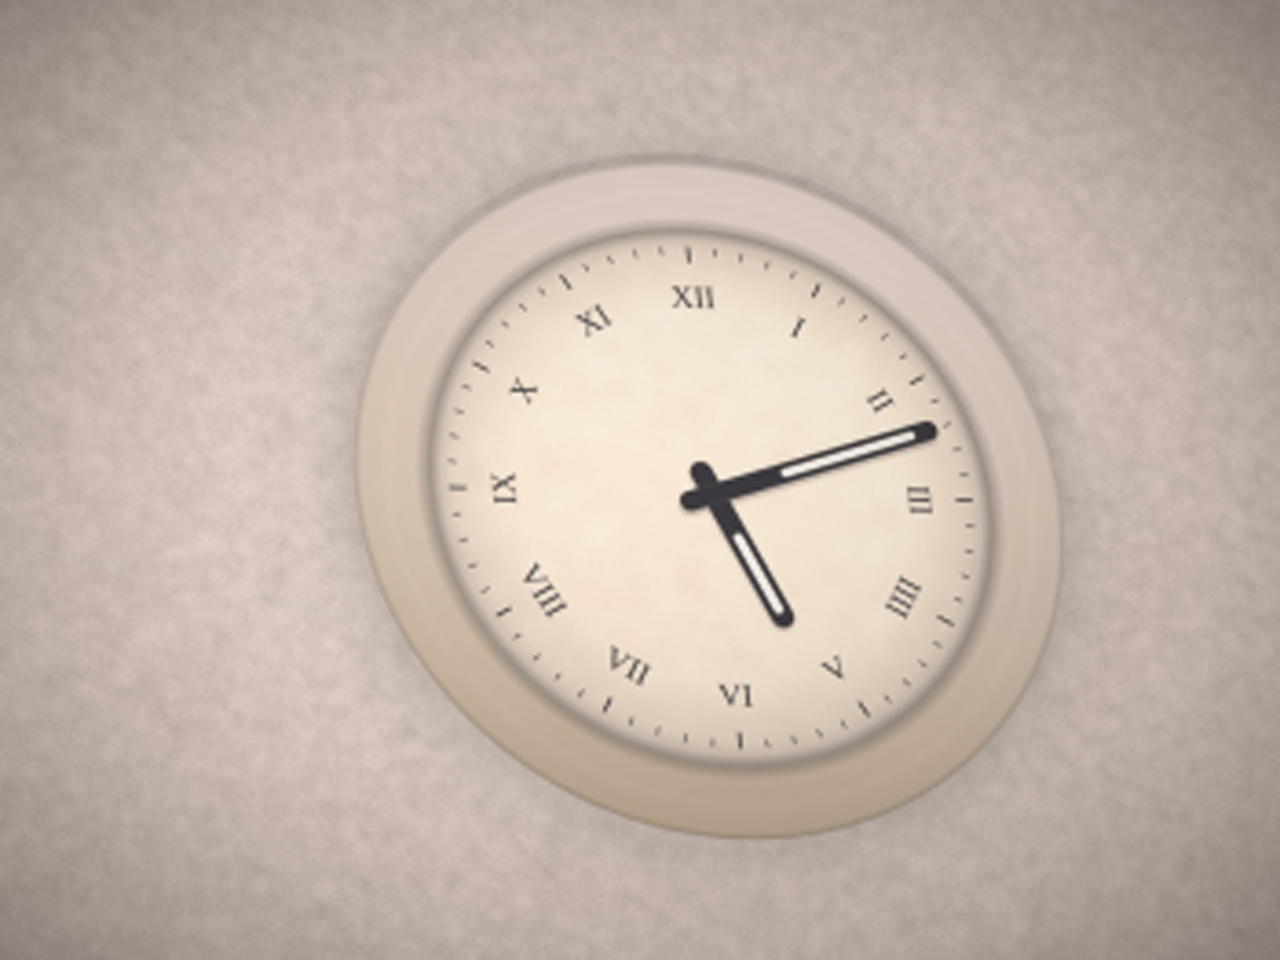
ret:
5:12
